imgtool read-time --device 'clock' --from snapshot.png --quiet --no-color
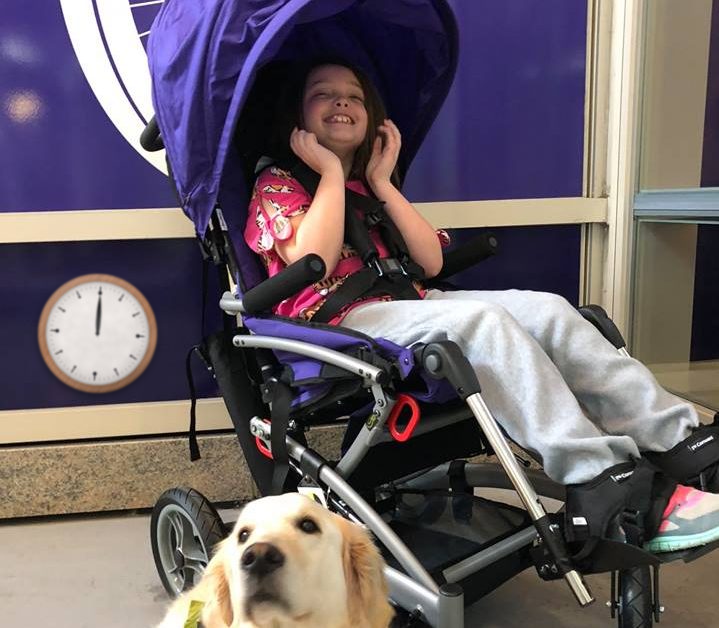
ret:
12:00
